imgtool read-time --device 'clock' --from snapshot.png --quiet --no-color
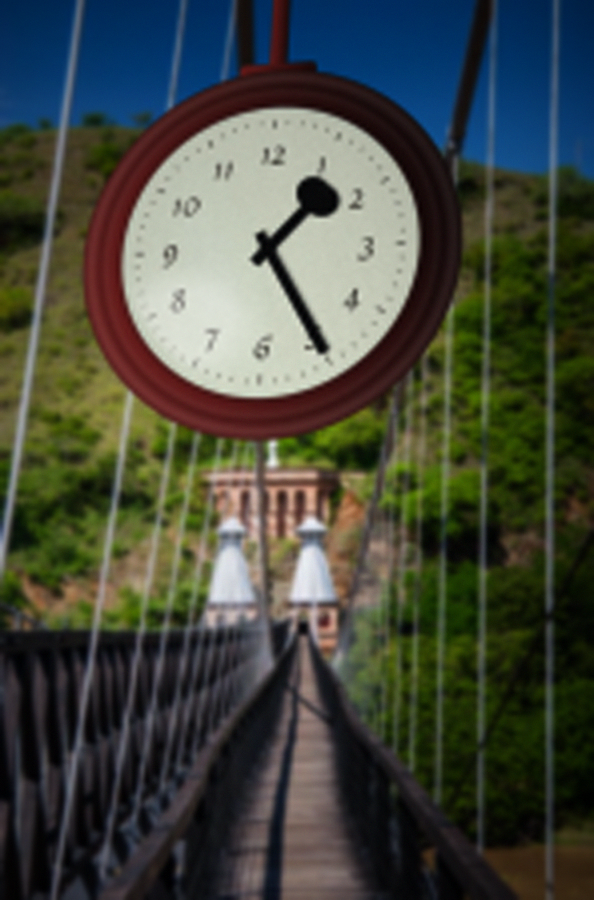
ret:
1:25
